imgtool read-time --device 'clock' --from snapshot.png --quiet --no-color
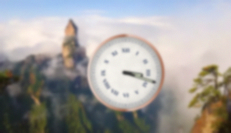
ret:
3:18
